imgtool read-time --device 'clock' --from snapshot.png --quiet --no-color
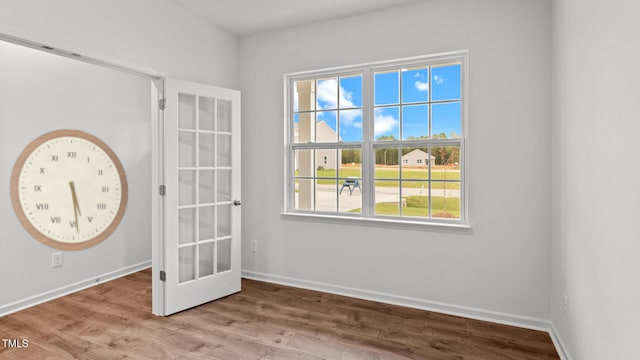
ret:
5:29
